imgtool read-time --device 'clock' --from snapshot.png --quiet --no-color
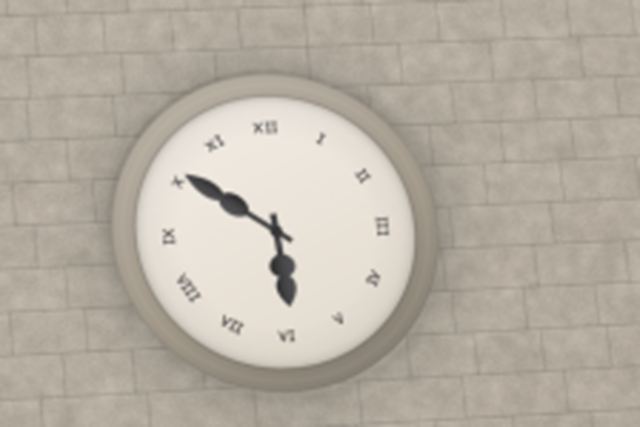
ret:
5:51
